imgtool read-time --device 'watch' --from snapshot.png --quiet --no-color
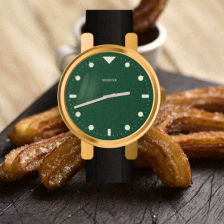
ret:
2:42
